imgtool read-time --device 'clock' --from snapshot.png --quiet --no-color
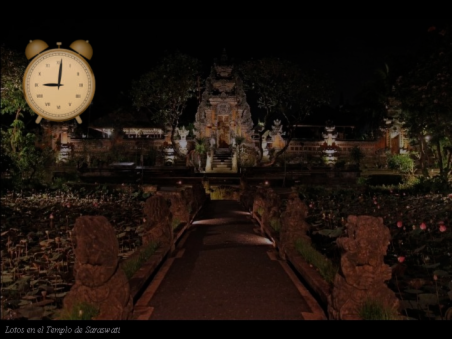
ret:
9:01
